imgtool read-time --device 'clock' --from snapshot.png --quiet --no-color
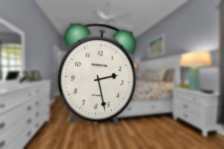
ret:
2:27
